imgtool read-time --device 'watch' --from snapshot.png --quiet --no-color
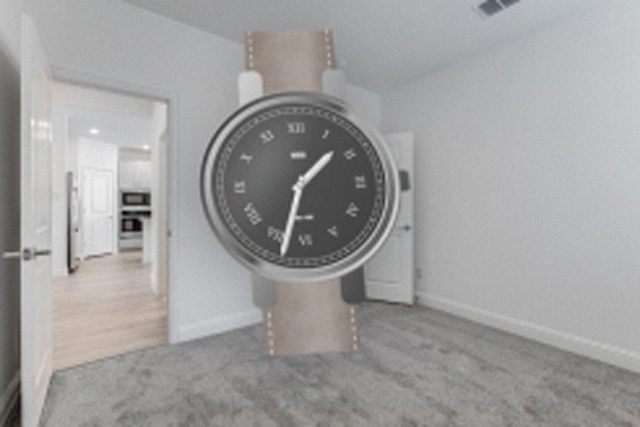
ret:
1:33
